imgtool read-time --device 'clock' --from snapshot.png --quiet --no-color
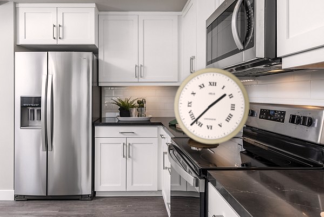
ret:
1:37
